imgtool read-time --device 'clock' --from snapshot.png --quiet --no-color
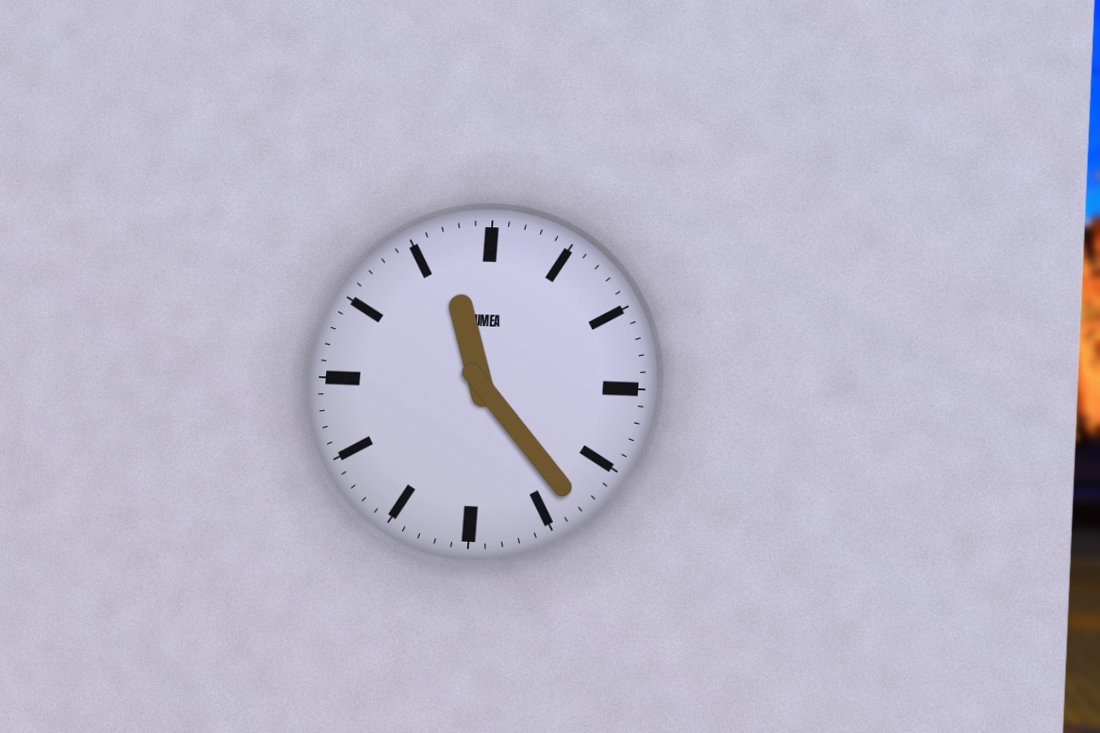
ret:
11:23
